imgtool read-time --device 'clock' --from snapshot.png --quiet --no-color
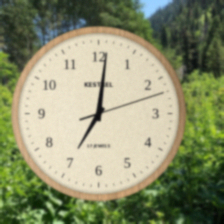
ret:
7:01:12
